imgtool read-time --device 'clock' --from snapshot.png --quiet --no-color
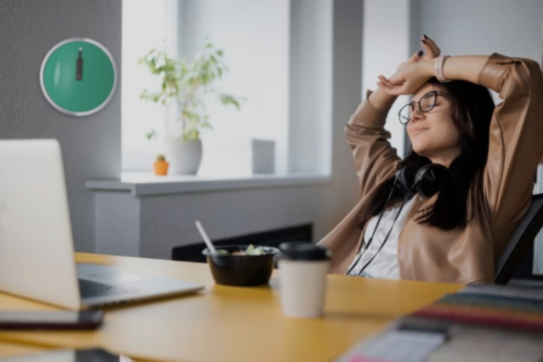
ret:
12:00
